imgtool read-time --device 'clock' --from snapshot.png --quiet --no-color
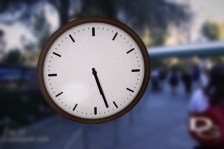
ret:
5:27
